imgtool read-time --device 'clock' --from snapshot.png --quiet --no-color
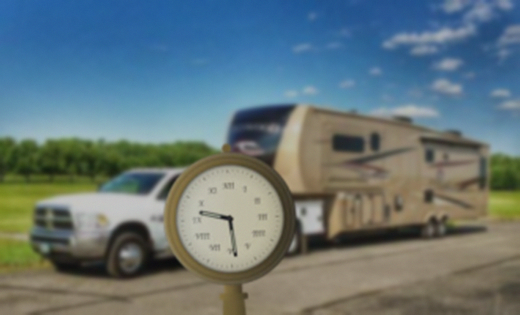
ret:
9:29
